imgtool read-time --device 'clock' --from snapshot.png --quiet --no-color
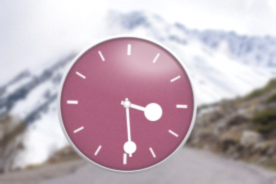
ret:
3:29
